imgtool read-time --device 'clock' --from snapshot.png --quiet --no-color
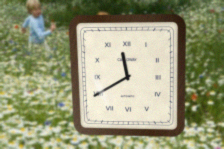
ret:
11:40
